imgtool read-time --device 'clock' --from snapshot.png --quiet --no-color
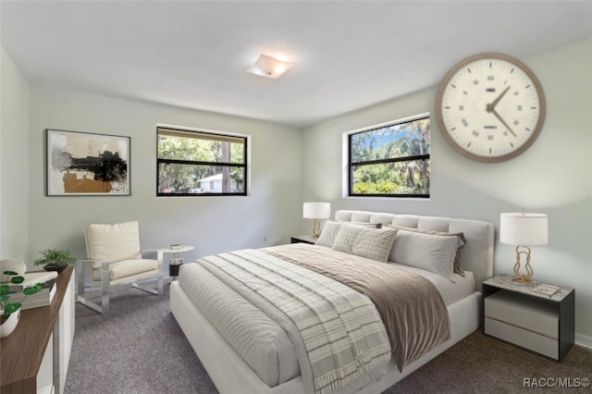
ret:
1:23
